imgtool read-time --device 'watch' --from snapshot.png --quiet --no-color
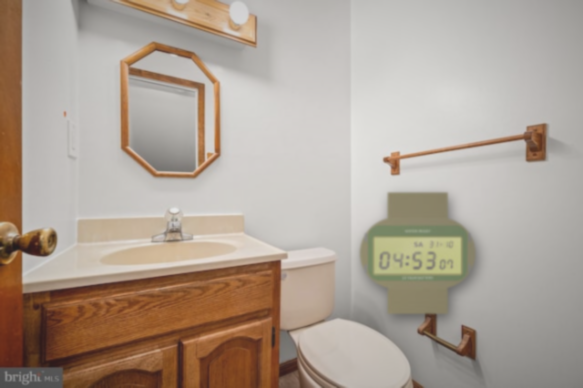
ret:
4:53
